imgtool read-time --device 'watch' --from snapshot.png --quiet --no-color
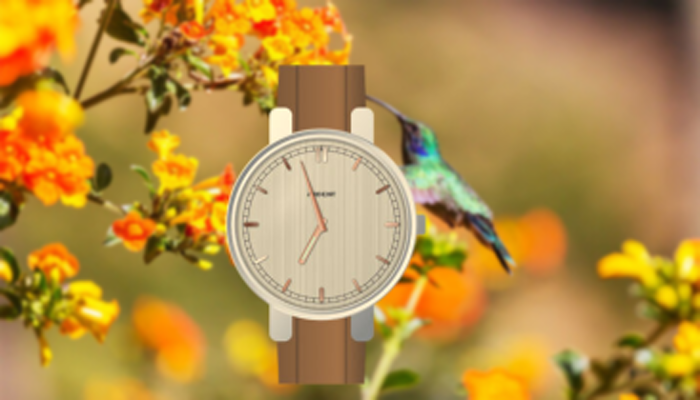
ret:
6:57
